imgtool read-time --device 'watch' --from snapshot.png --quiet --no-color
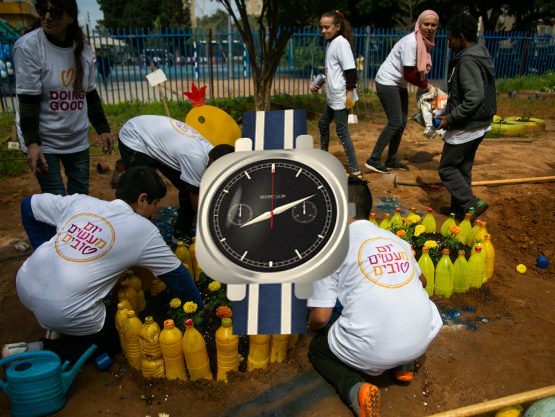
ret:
8:11
